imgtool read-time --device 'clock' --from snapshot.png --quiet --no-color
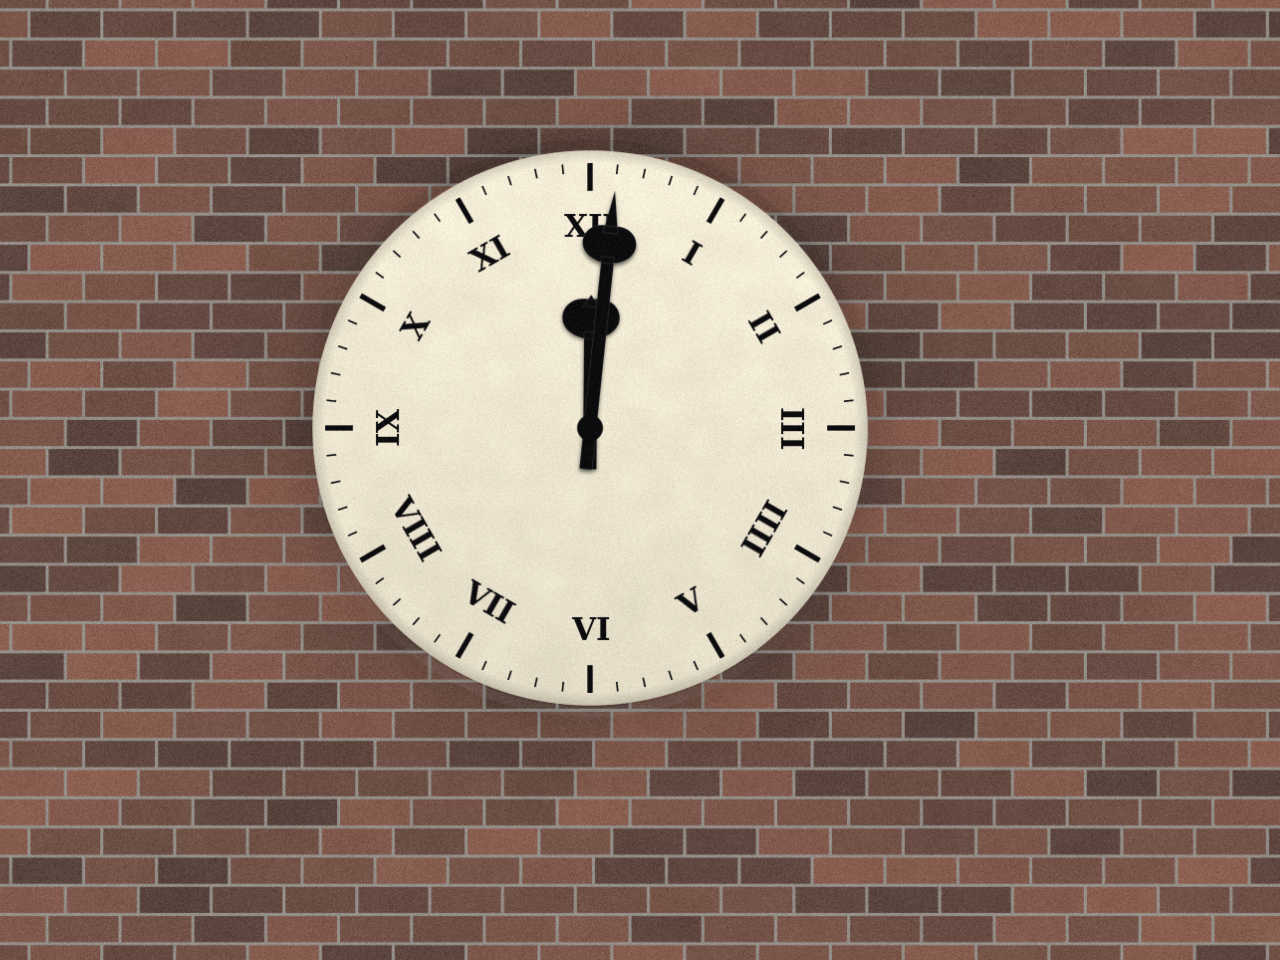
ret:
12:01
